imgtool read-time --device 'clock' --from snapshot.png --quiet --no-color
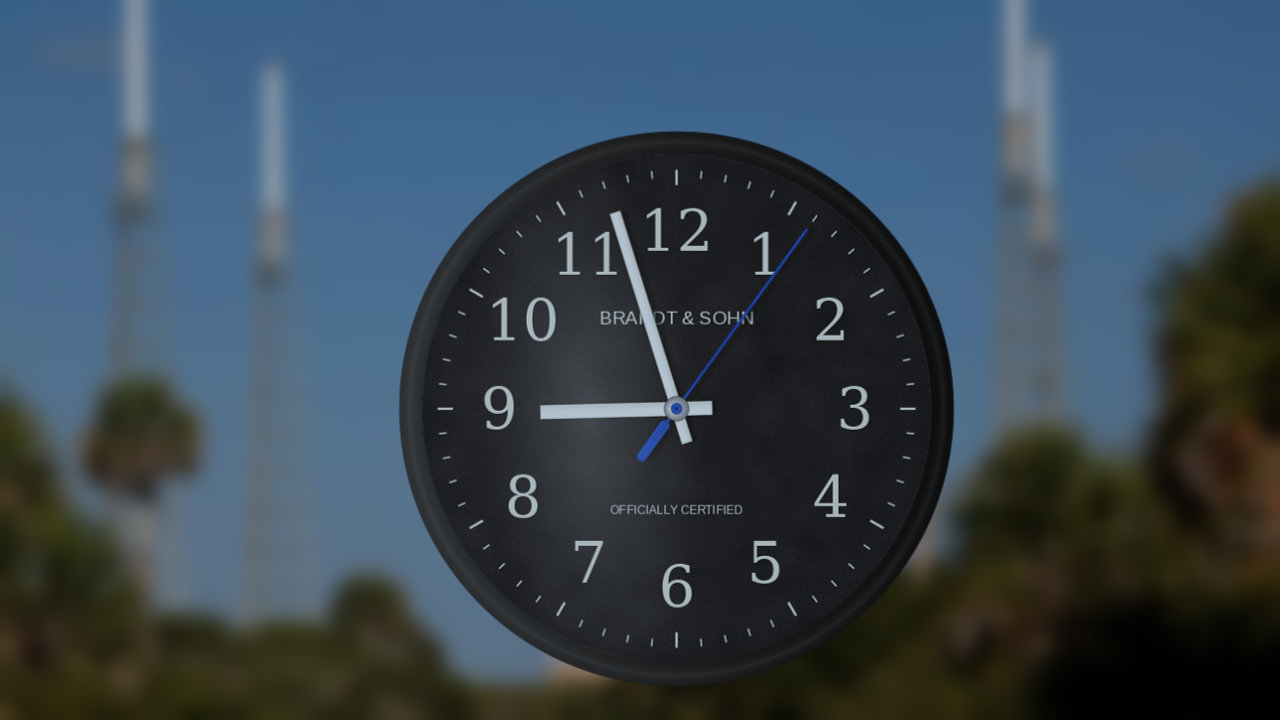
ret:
8:57:06
